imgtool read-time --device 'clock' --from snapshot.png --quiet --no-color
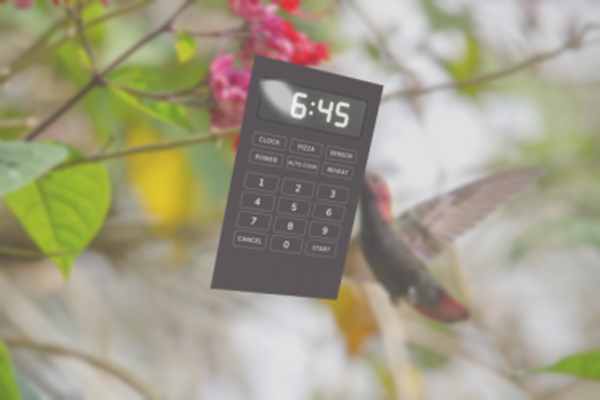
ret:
6:45
